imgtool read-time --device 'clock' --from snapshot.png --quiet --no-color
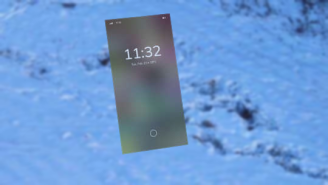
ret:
11:32
